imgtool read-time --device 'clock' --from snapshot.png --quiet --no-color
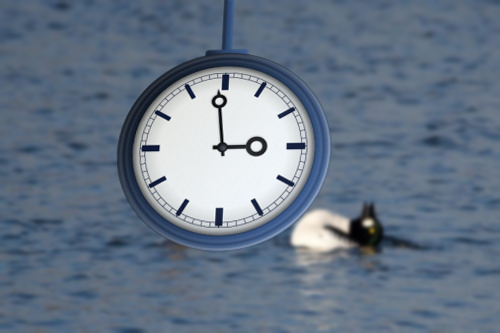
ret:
2:59
